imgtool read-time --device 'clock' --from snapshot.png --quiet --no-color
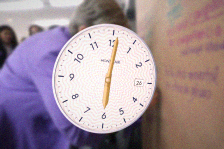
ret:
6:01
